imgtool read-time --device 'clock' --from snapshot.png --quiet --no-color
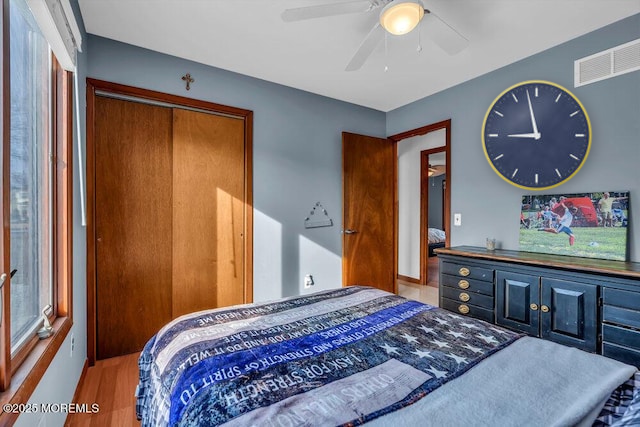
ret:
8:58
